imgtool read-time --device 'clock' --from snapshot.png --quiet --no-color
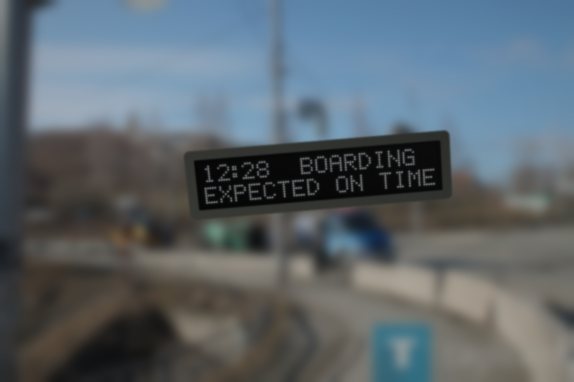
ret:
12:28
